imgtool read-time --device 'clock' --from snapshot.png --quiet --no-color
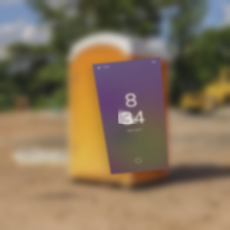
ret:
8:34
